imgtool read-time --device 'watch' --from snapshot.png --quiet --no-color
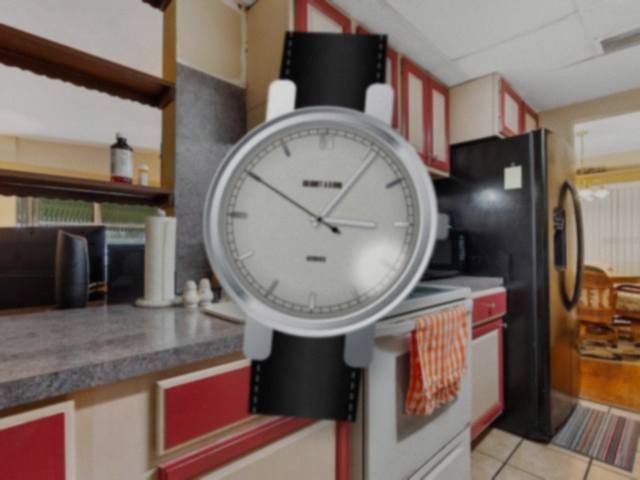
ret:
3:05:50
